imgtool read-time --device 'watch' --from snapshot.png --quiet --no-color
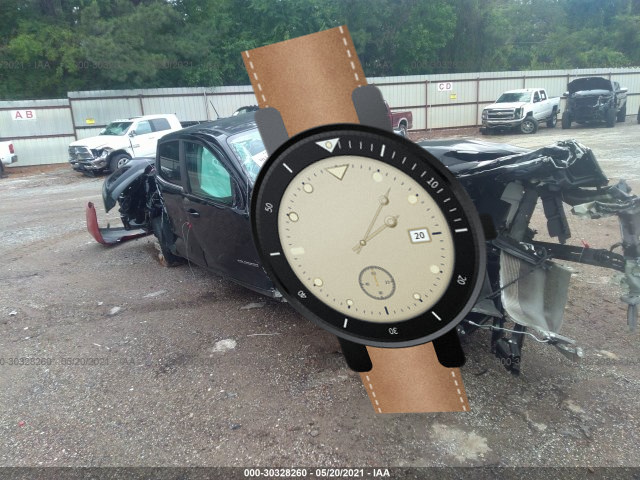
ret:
2:07
